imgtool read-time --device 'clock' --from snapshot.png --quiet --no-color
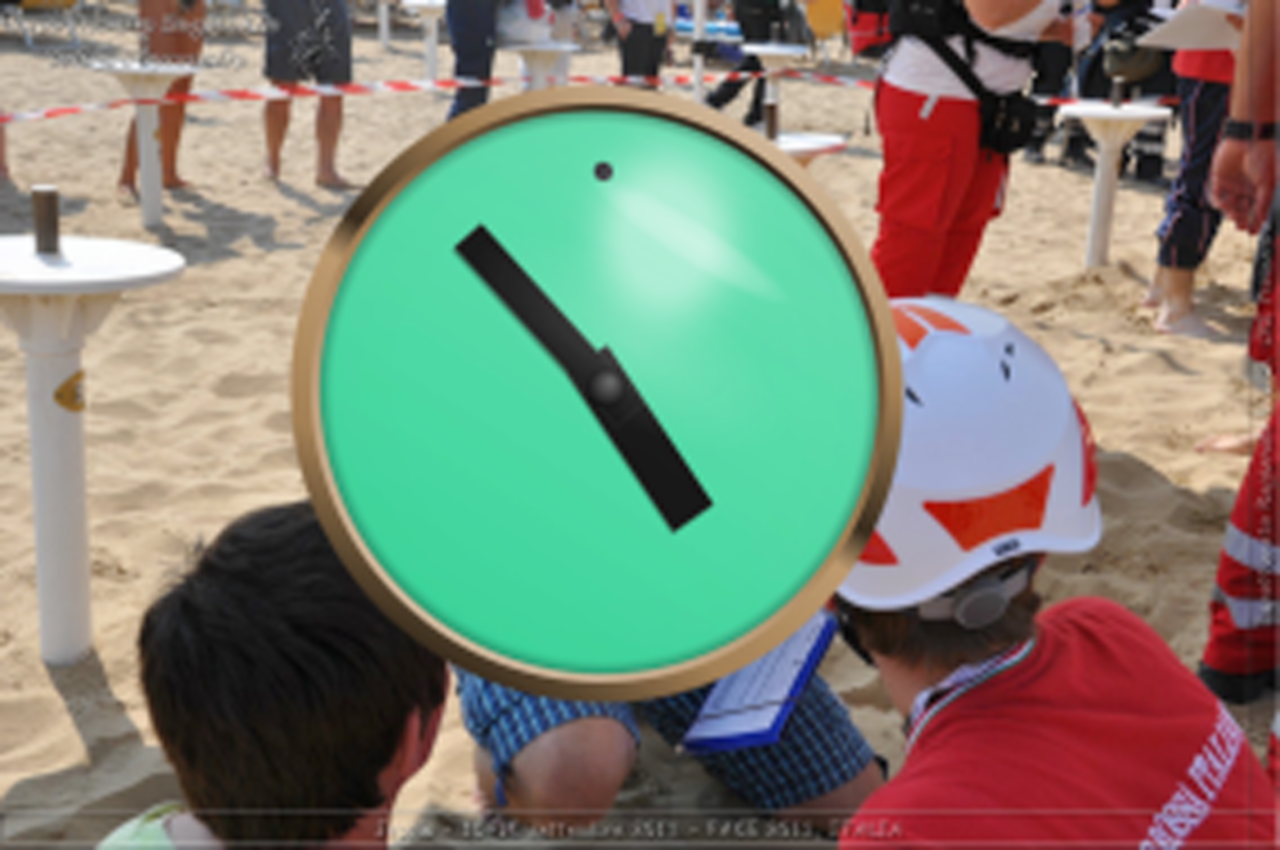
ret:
4:53
